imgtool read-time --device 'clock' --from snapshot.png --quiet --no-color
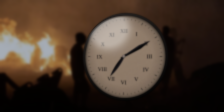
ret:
7:10
